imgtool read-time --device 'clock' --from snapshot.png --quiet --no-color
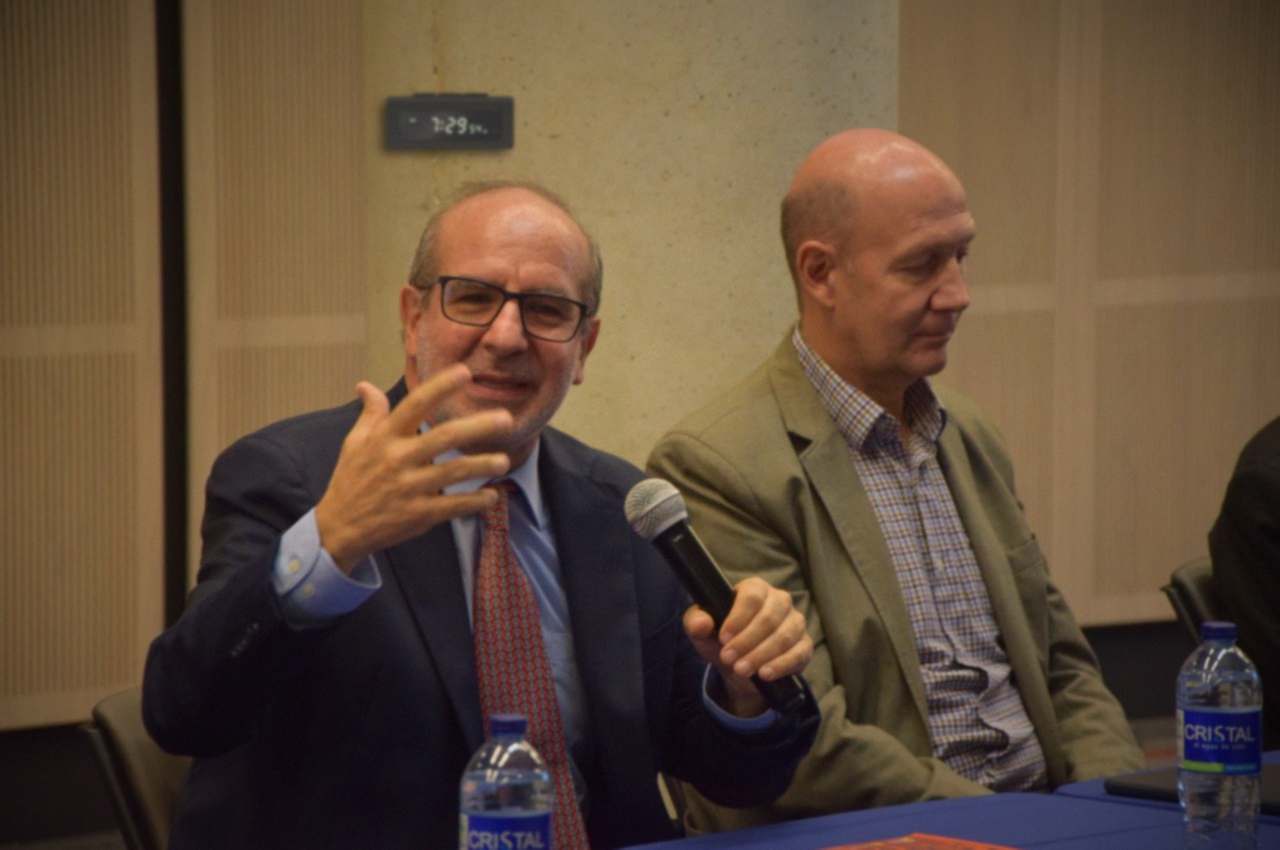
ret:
7:29
